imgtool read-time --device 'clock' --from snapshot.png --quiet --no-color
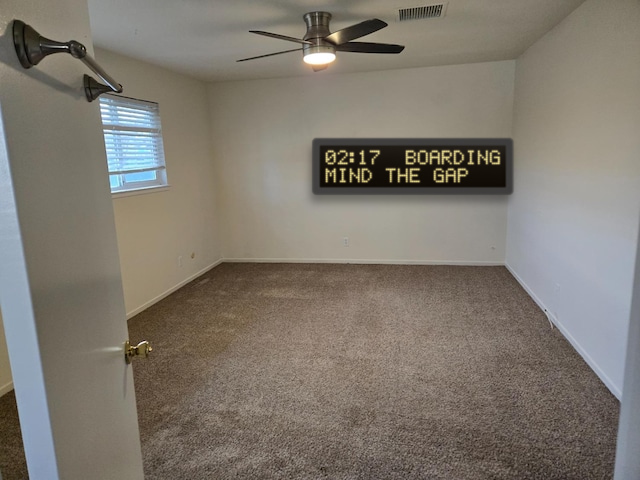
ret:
2:17
